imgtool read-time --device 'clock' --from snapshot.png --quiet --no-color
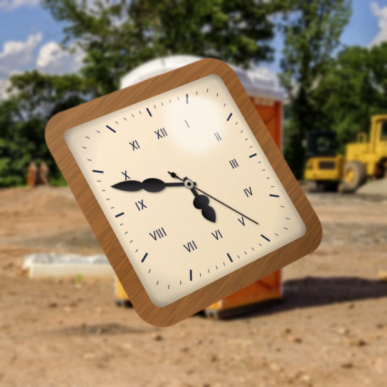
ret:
5:48:24
